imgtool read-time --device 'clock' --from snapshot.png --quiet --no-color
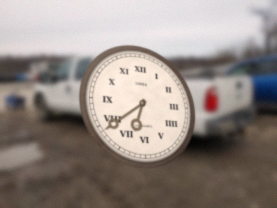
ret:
6:39
